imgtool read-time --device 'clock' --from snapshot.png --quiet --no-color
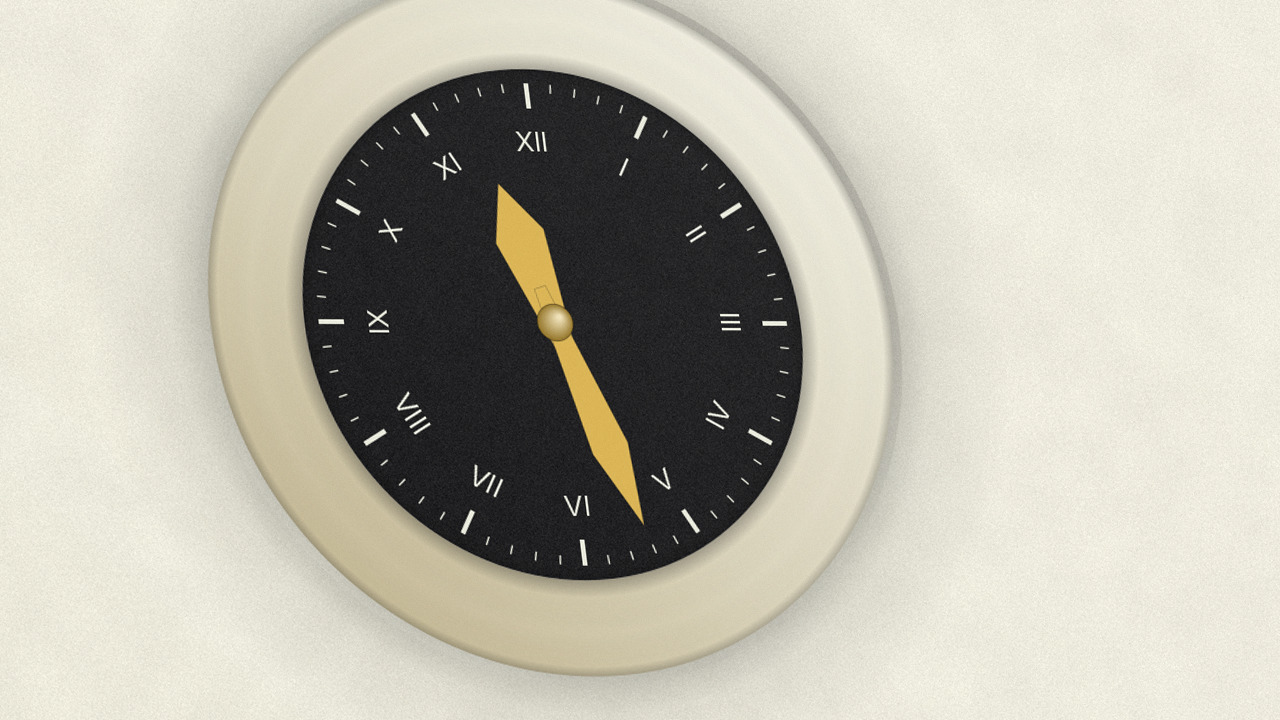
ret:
11:27
